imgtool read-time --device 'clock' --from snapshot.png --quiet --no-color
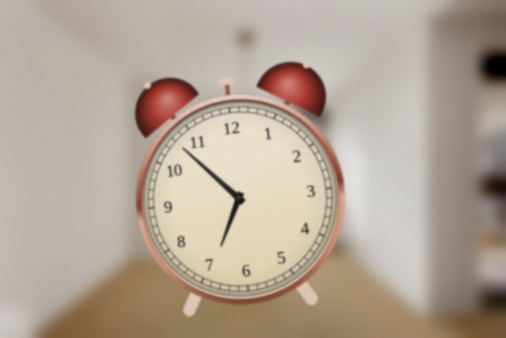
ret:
6:53
